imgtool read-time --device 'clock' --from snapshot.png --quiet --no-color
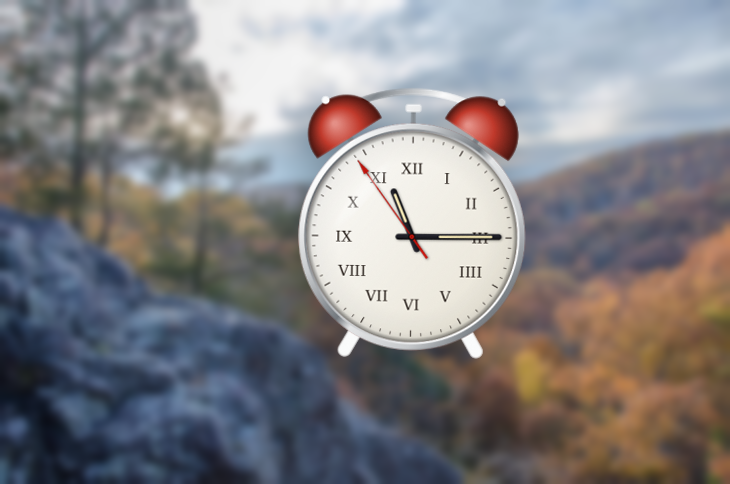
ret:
11:14:54
